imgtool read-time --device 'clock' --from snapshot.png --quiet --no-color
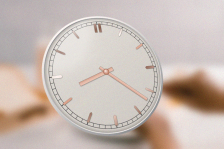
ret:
8:22
